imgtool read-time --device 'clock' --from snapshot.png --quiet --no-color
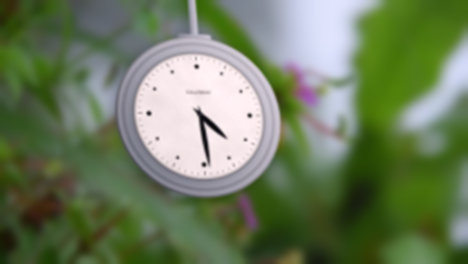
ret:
4:29
